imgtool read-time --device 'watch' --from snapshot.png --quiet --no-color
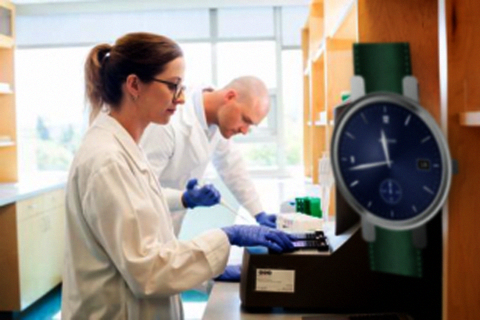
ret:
11:43
